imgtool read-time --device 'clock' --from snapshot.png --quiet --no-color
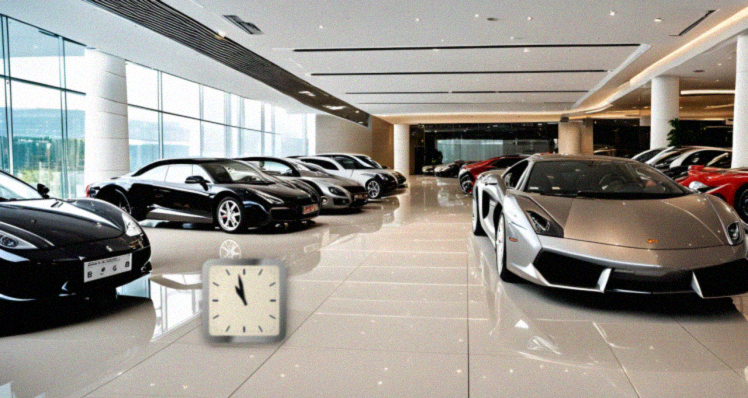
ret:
10:58
